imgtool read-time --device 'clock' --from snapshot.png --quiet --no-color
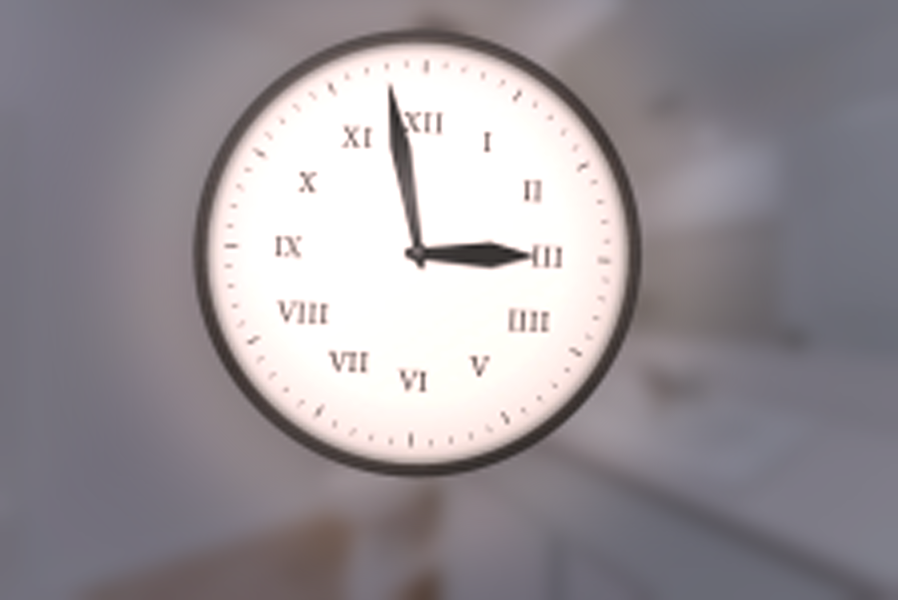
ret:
2:58
